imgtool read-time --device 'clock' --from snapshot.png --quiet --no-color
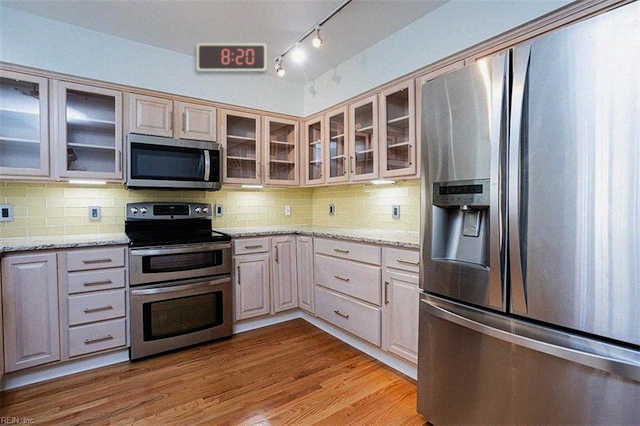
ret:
8:20
